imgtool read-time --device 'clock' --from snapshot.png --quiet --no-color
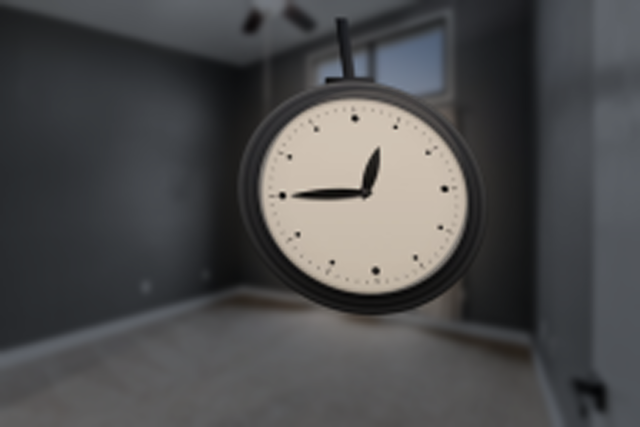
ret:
12:45
